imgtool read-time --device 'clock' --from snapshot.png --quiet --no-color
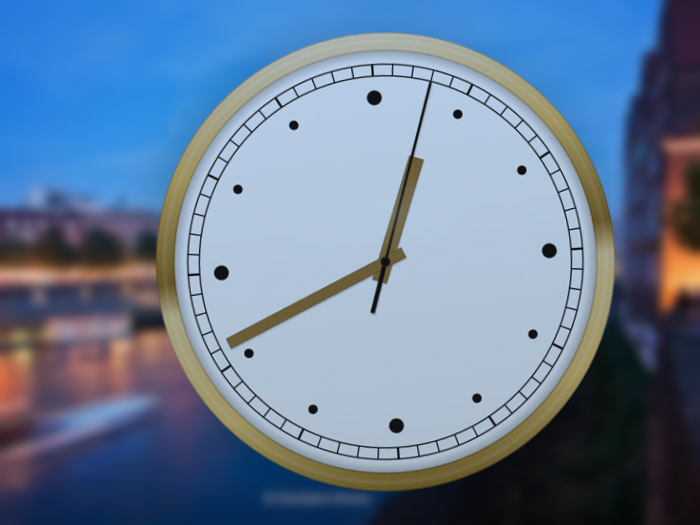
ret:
12:41:03
